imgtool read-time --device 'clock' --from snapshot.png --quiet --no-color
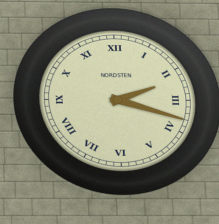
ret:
2:18
